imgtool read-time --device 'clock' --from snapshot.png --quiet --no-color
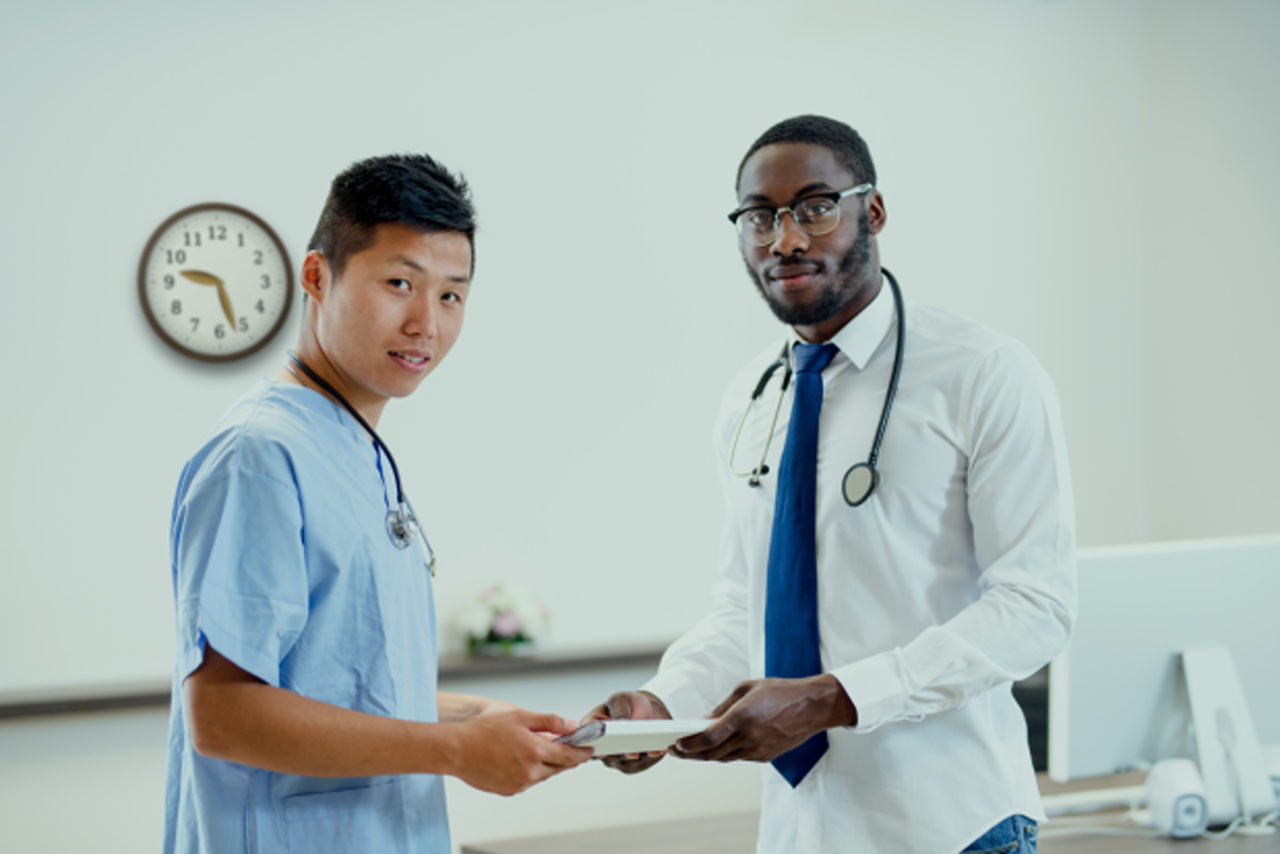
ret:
9:27
